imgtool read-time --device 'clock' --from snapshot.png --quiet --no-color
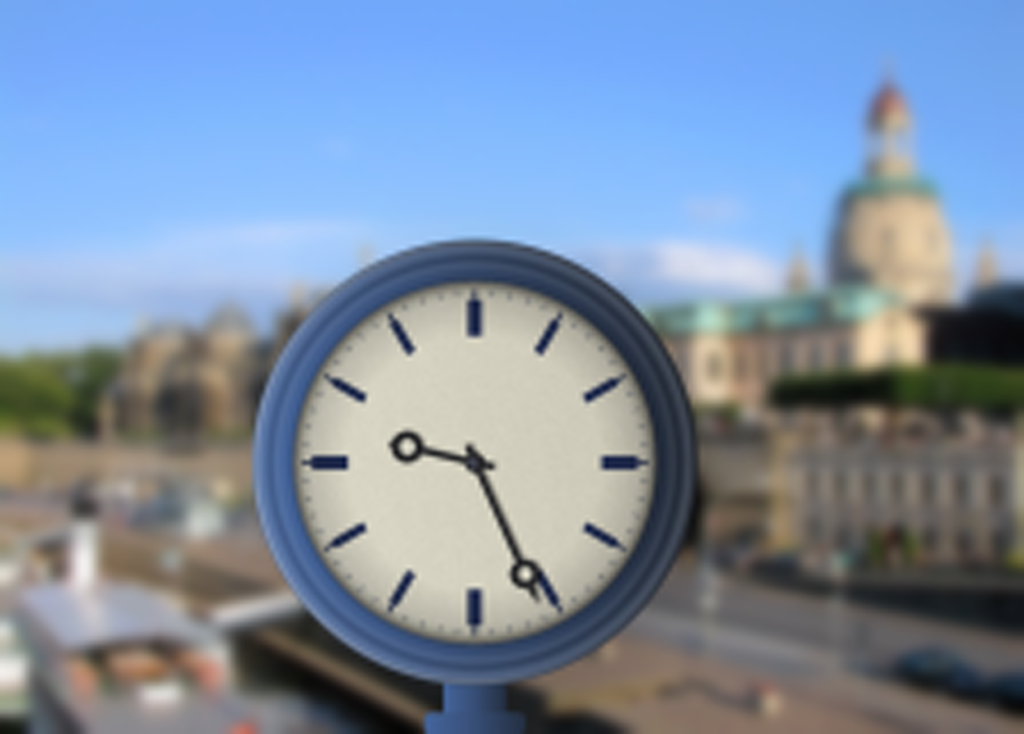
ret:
9:26
